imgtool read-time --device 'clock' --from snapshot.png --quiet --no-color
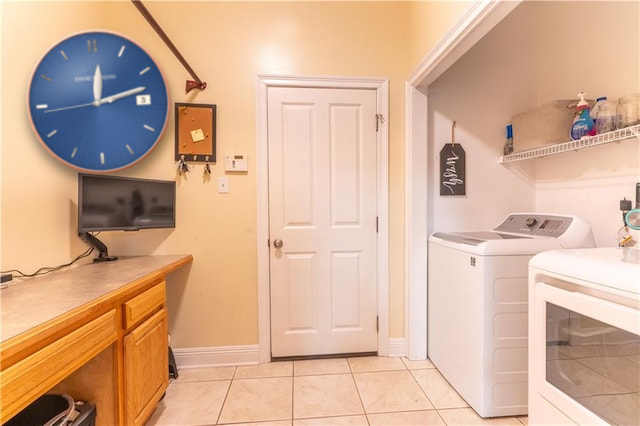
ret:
12:12:44
